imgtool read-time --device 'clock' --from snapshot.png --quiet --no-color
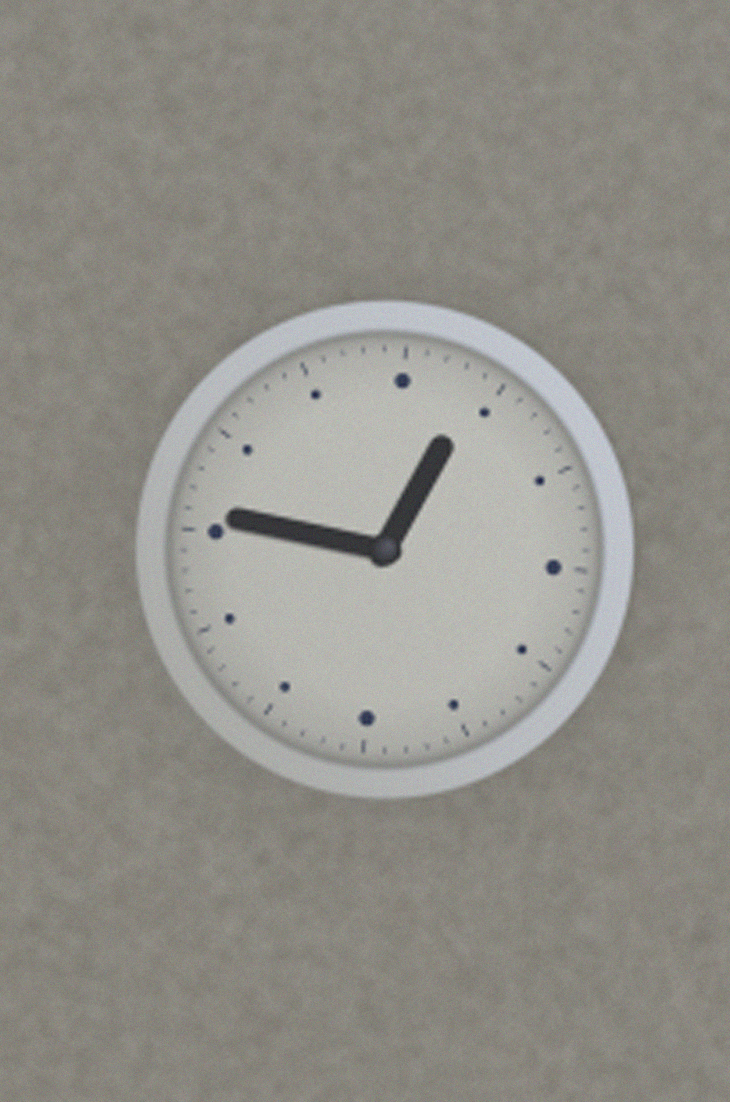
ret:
12:46
